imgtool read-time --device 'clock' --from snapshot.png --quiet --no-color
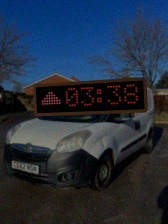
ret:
3:38
